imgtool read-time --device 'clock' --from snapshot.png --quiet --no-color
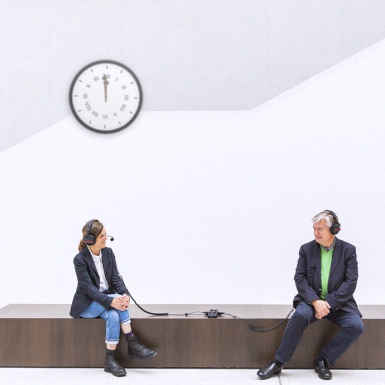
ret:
11:59
